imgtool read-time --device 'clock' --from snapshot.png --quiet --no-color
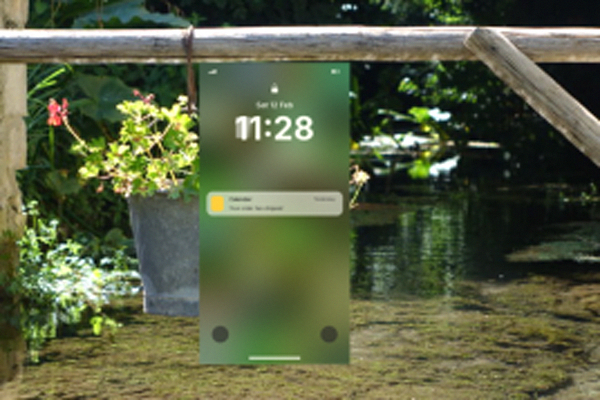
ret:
11:28
